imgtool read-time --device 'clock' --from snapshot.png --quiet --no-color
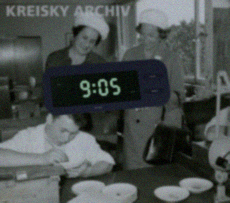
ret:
9:05
